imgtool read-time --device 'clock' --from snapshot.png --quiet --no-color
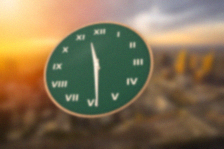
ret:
11:29
